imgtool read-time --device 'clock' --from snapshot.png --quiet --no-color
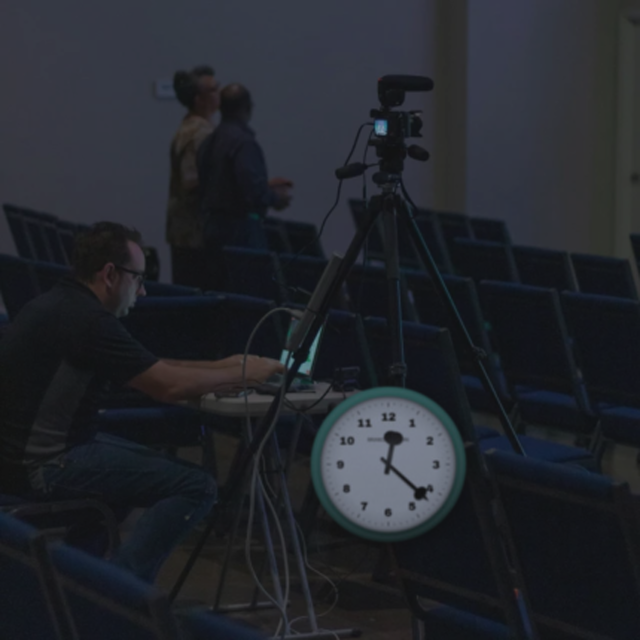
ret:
12:22
